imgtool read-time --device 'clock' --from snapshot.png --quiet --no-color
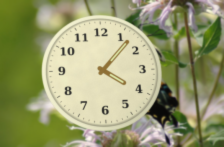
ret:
4:07
